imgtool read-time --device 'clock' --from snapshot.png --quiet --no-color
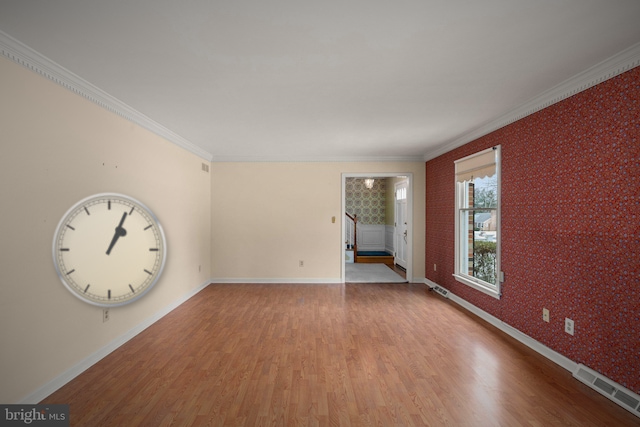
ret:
1:04
